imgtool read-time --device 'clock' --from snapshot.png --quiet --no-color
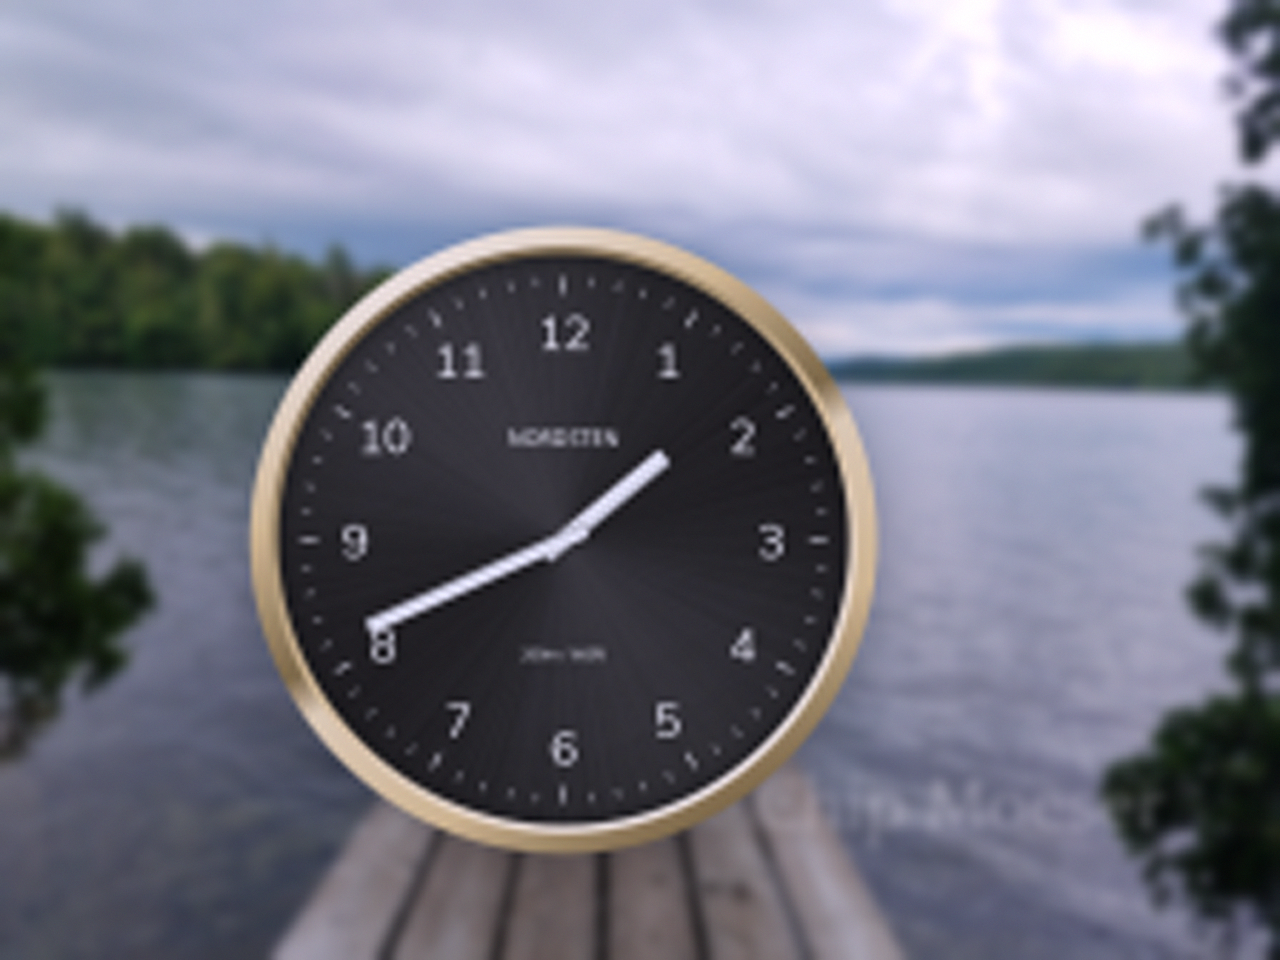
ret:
1:41
